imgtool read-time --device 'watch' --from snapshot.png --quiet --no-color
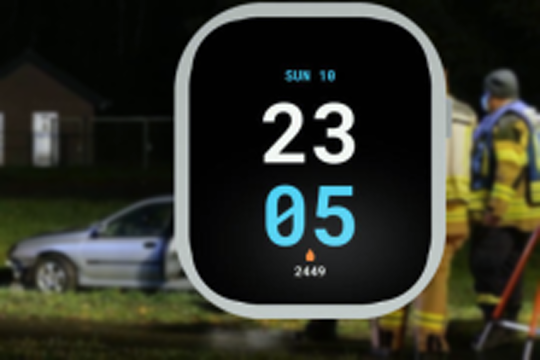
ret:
23:05
